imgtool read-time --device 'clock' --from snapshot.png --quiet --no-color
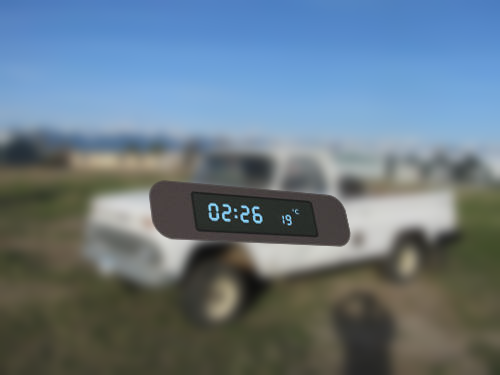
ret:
2:26
